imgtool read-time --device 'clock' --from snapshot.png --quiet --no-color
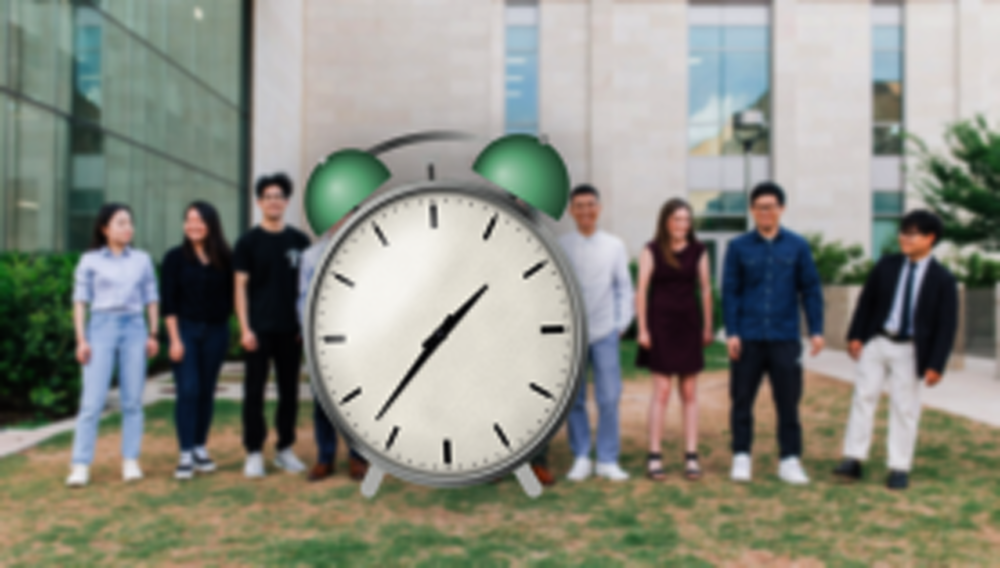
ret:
1:37
